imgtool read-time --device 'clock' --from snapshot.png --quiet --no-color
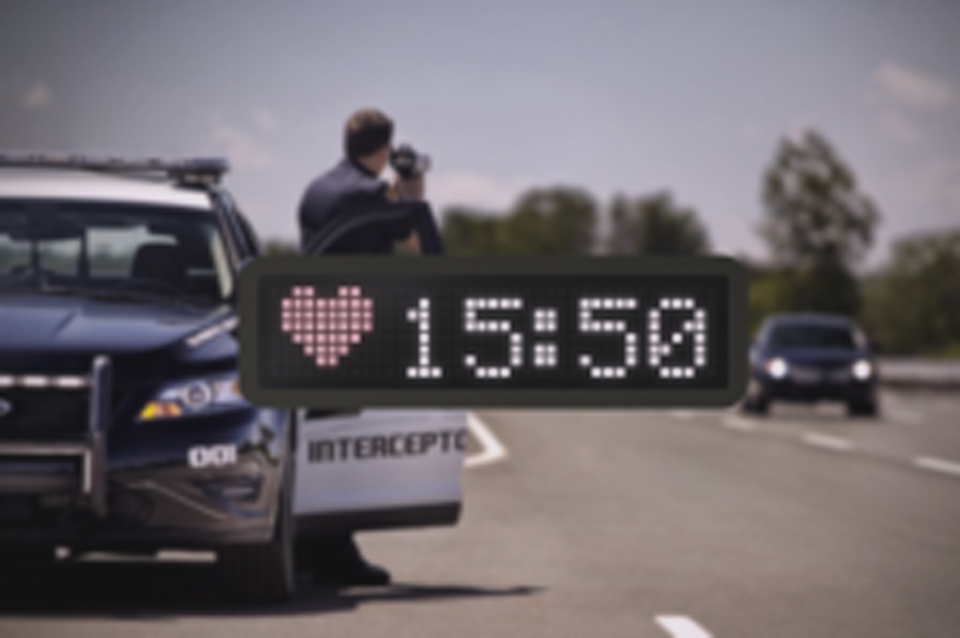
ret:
15:50
